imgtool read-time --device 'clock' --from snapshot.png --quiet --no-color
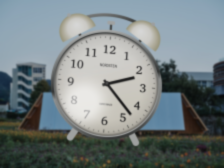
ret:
2:23
